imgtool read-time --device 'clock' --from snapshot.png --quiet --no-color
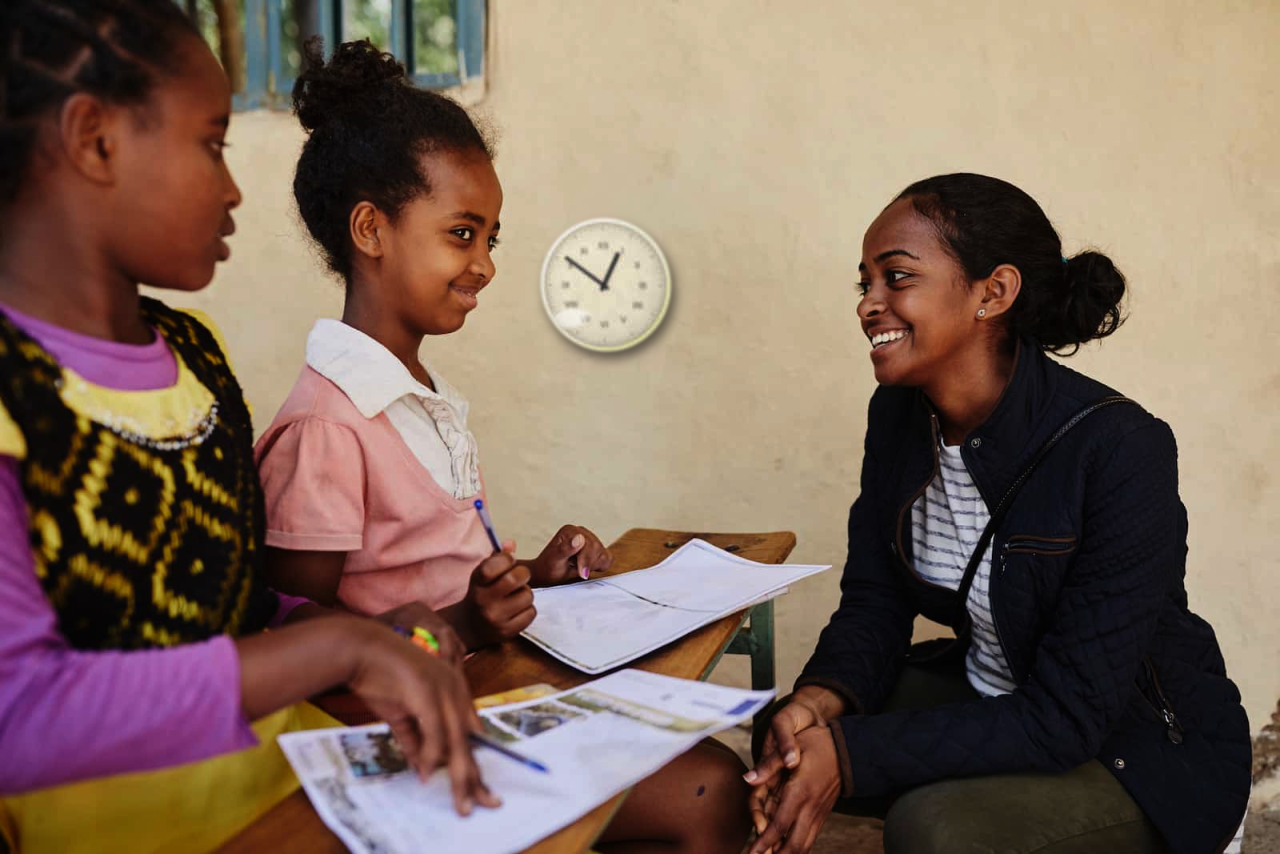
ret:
12:51
